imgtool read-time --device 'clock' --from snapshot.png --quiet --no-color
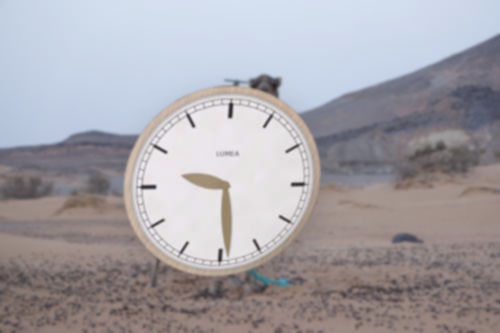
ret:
9:29
